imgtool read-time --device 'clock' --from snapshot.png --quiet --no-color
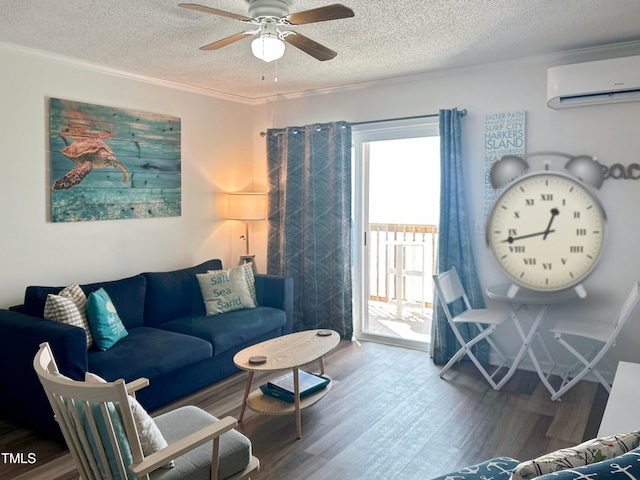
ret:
12:43
